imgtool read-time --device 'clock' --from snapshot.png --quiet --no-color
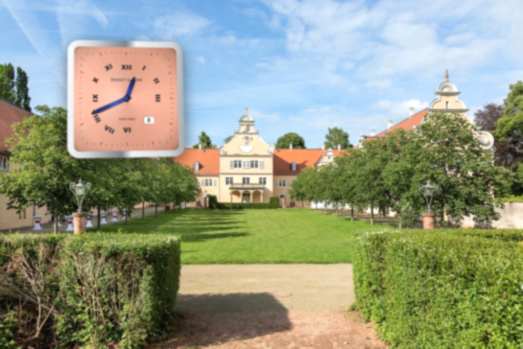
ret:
12:41
